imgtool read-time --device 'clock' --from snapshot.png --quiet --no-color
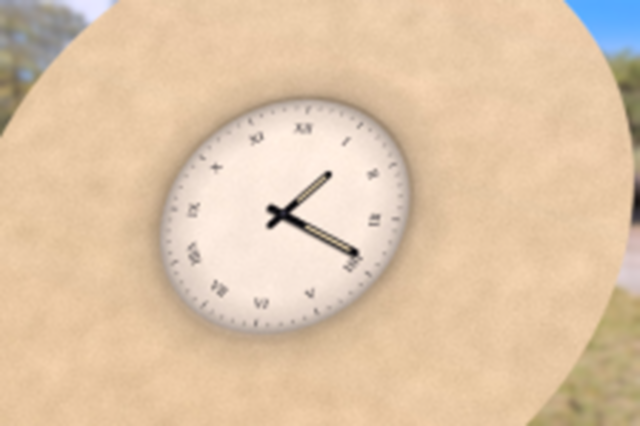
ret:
1:19
